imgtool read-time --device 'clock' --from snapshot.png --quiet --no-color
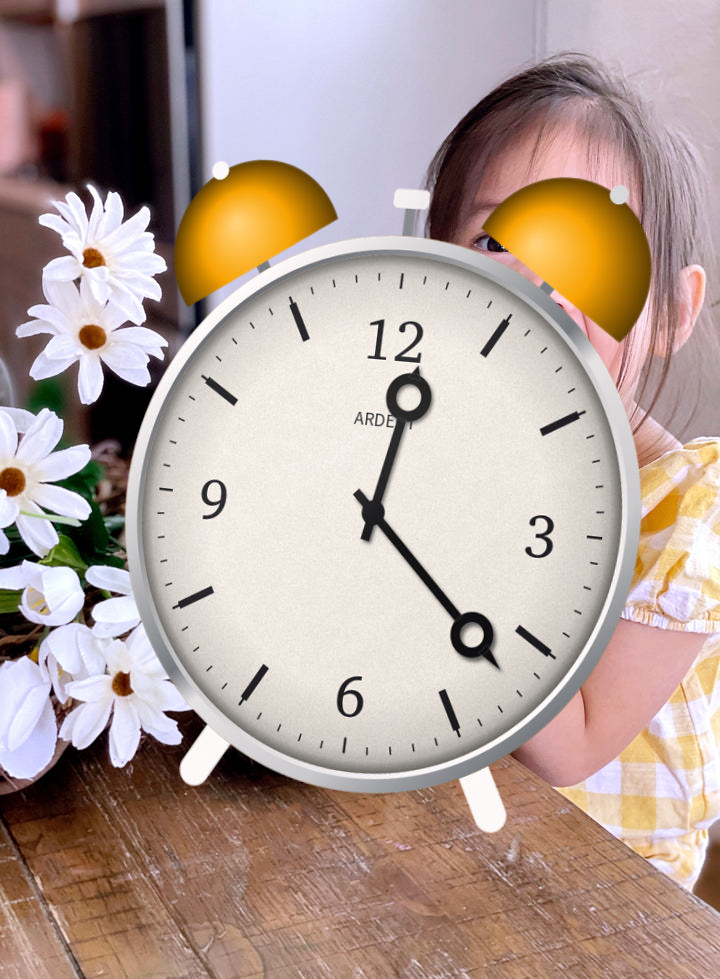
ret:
12:22
